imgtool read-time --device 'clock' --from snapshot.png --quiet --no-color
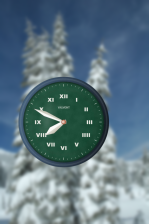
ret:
7:49
